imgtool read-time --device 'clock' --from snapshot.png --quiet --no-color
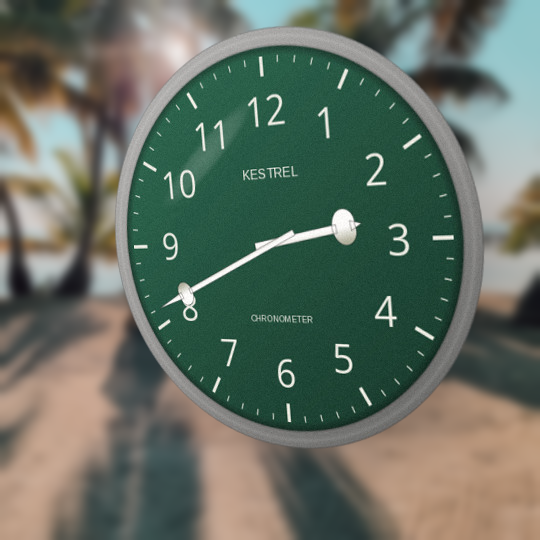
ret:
2:41
